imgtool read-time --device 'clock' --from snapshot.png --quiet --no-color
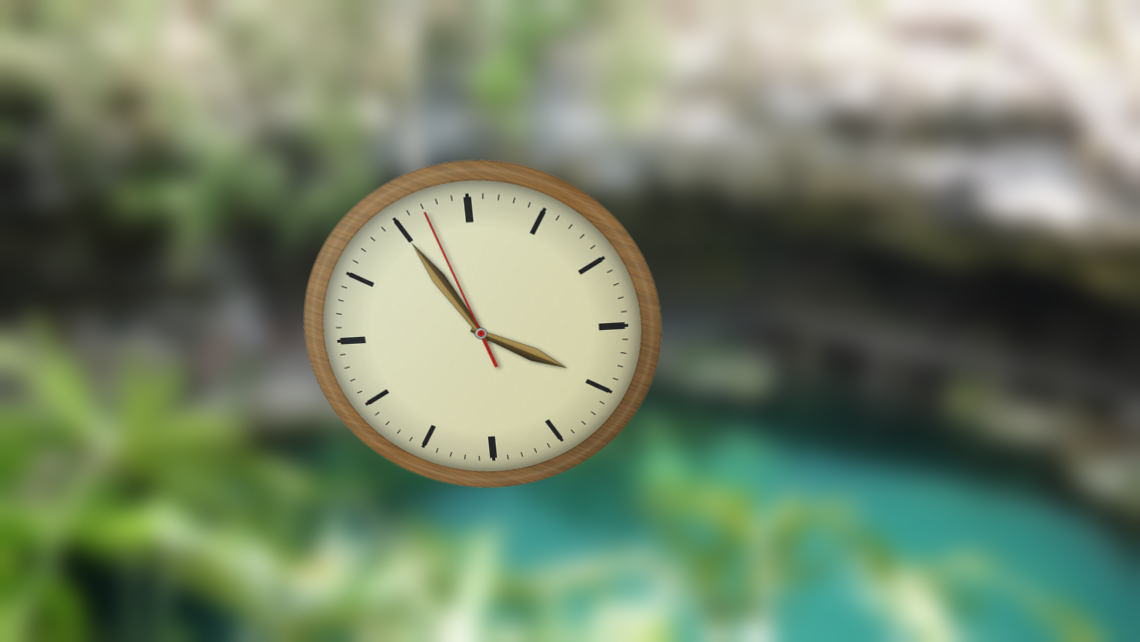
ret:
3:54:57
